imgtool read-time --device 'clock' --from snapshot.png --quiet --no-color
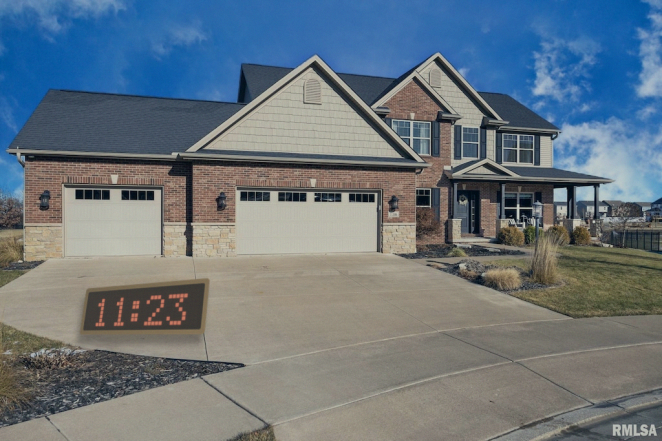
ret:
11:23
